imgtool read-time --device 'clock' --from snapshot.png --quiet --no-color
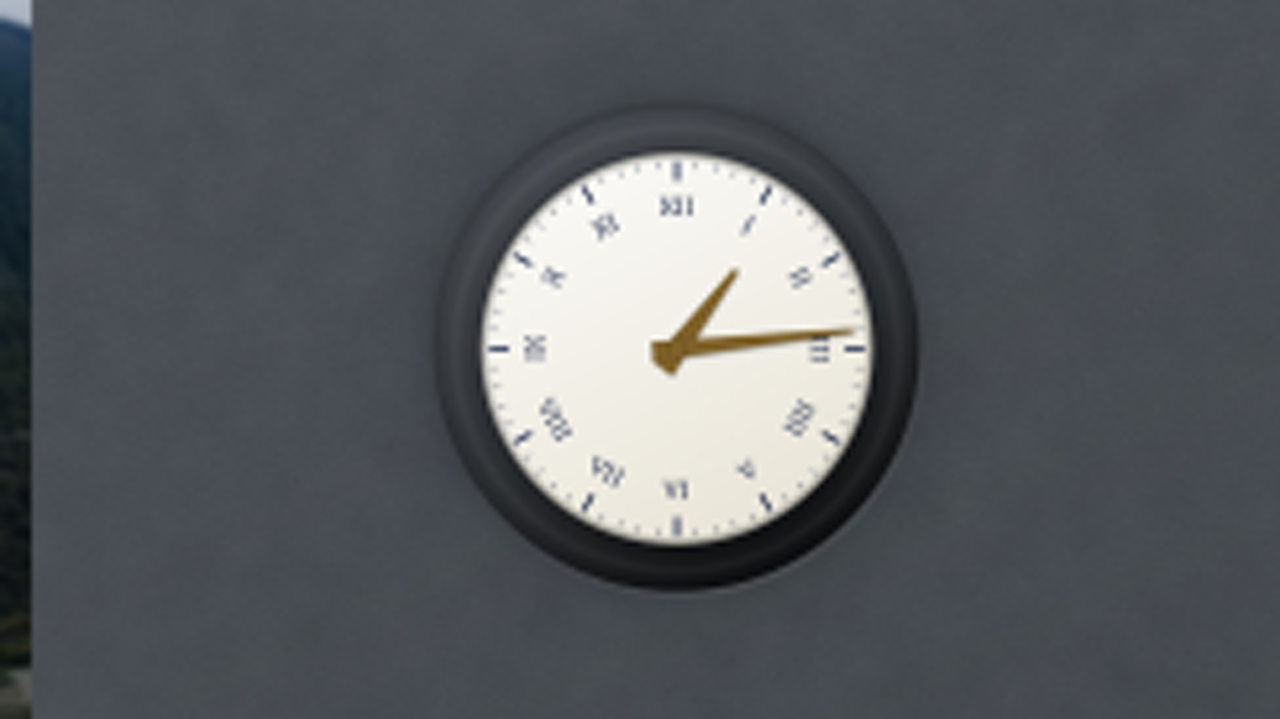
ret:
1:14
